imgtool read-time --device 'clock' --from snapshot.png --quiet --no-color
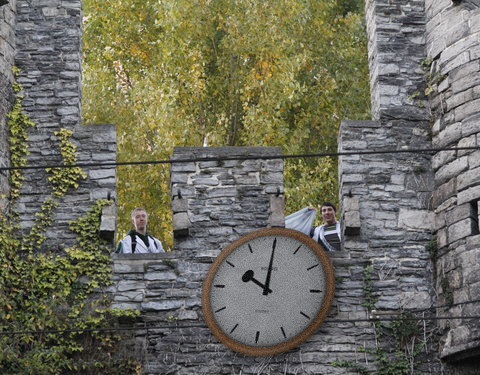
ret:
10:00
